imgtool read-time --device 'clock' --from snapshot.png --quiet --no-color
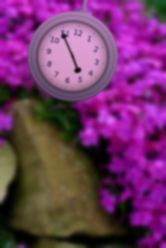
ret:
4:54
